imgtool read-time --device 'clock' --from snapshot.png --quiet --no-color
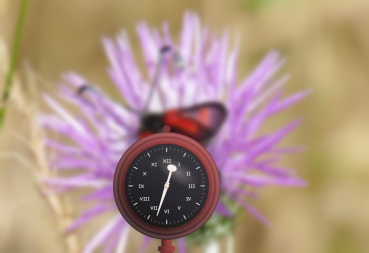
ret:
12:33
